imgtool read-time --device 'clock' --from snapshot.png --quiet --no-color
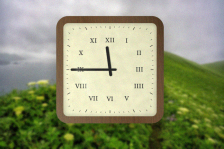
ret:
11:45
